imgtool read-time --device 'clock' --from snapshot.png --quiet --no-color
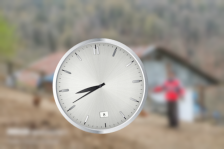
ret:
8:41
